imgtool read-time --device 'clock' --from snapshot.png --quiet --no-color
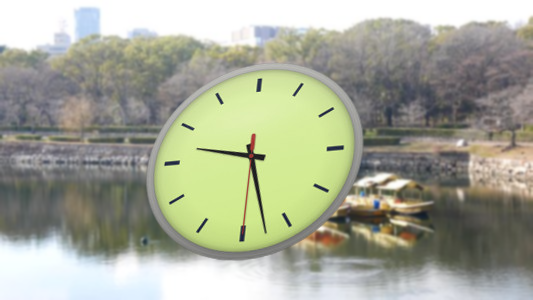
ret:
9:27:30
